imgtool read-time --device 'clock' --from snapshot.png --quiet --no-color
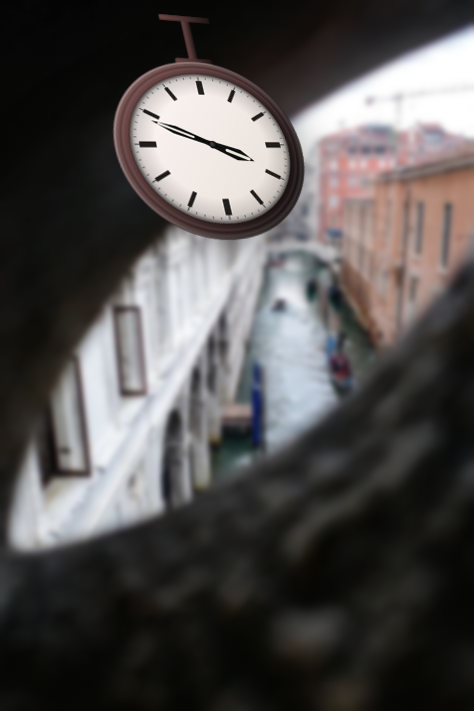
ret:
3:49
